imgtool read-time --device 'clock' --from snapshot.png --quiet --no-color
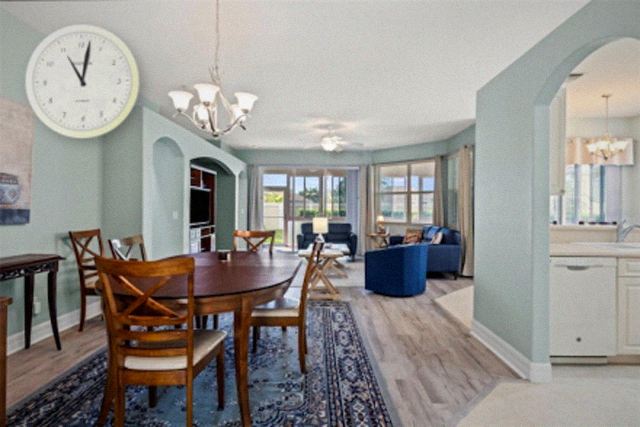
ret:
11:02
